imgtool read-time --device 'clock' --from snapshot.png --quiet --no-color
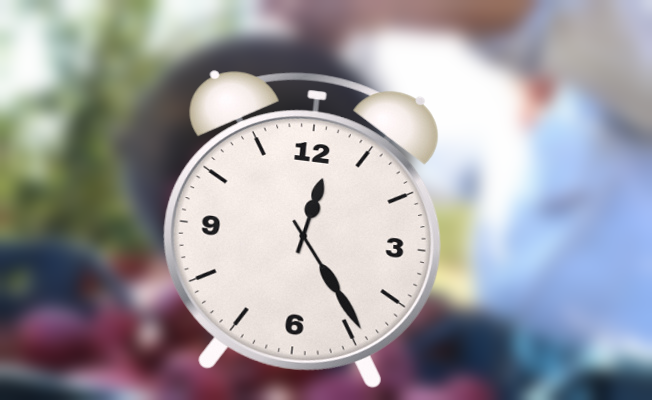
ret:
12:24
